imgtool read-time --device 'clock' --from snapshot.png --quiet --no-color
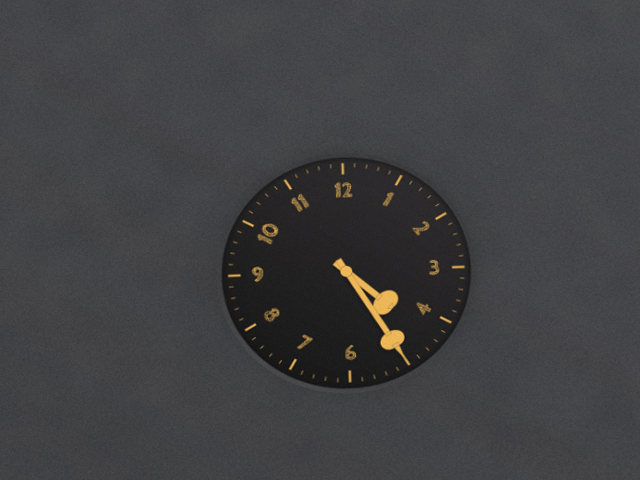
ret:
4:25
